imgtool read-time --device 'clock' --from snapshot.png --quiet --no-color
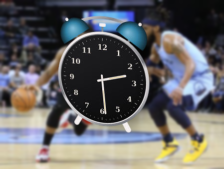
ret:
2:29
